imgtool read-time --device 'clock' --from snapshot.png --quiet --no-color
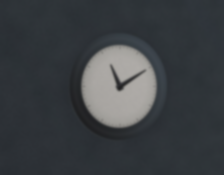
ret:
11:10
